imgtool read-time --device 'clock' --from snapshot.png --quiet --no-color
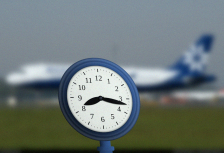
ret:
8:17
